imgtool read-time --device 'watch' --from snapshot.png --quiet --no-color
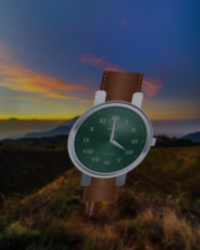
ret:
4:00
